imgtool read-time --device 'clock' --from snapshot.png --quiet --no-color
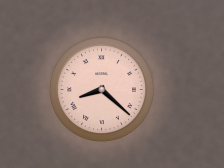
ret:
8:22
